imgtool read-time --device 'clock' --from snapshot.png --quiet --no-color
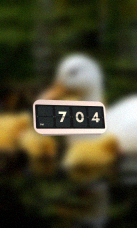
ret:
7:04
